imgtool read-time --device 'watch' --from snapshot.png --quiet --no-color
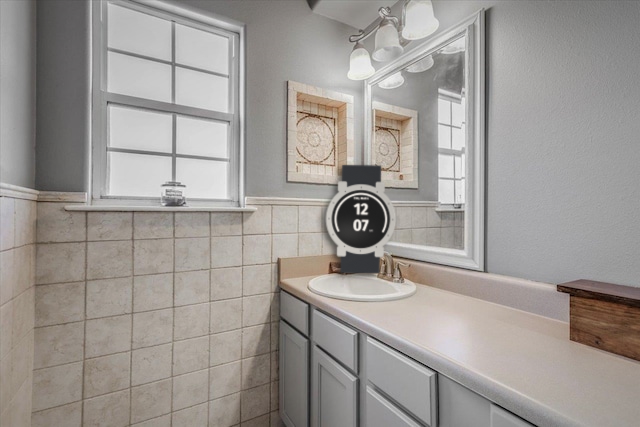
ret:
12:07
